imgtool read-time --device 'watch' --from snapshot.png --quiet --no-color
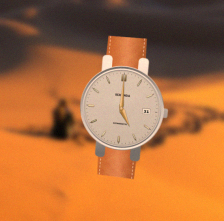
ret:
5:00
